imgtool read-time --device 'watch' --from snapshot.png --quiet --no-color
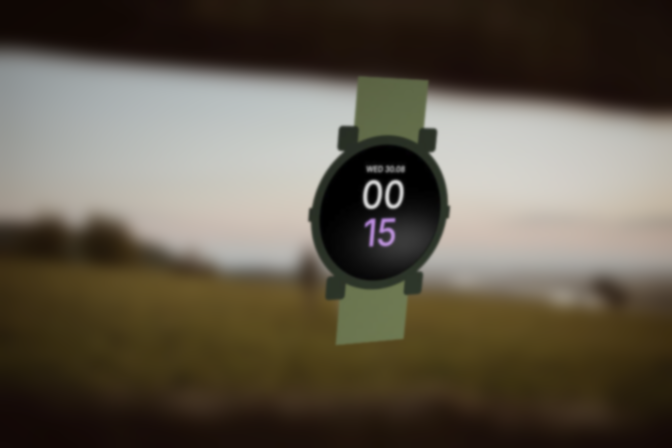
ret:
0:15
